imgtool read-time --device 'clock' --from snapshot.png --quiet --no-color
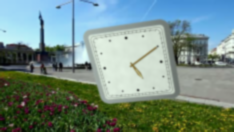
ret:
5:10
